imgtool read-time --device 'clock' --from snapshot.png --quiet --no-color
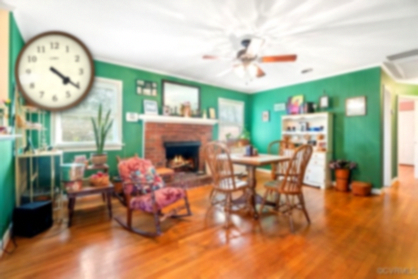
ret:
4:21
